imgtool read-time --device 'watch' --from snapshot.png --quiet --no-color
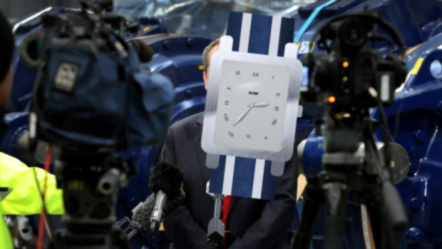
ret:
2:36
